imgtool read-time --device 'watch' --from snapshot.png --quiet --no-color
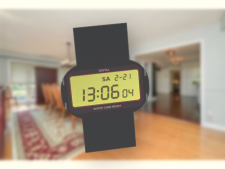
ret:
13:06:04
